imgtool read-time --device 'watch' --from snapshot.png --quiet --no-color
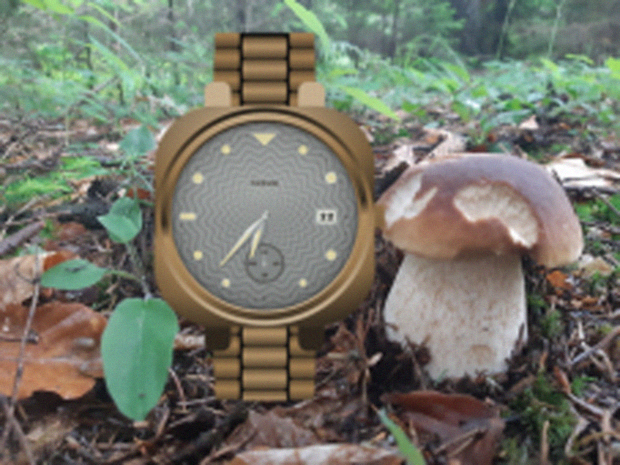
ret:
6:37
